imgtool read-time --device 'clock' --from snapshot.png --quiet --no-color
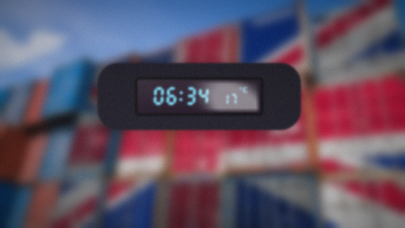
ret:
6:34
